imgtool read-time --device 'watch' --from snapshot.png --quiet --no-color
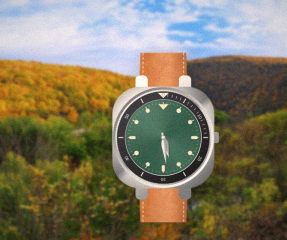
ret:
5:29
